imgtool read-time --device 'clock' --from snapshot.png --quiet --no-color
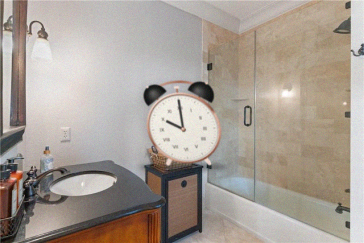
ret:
10:00
